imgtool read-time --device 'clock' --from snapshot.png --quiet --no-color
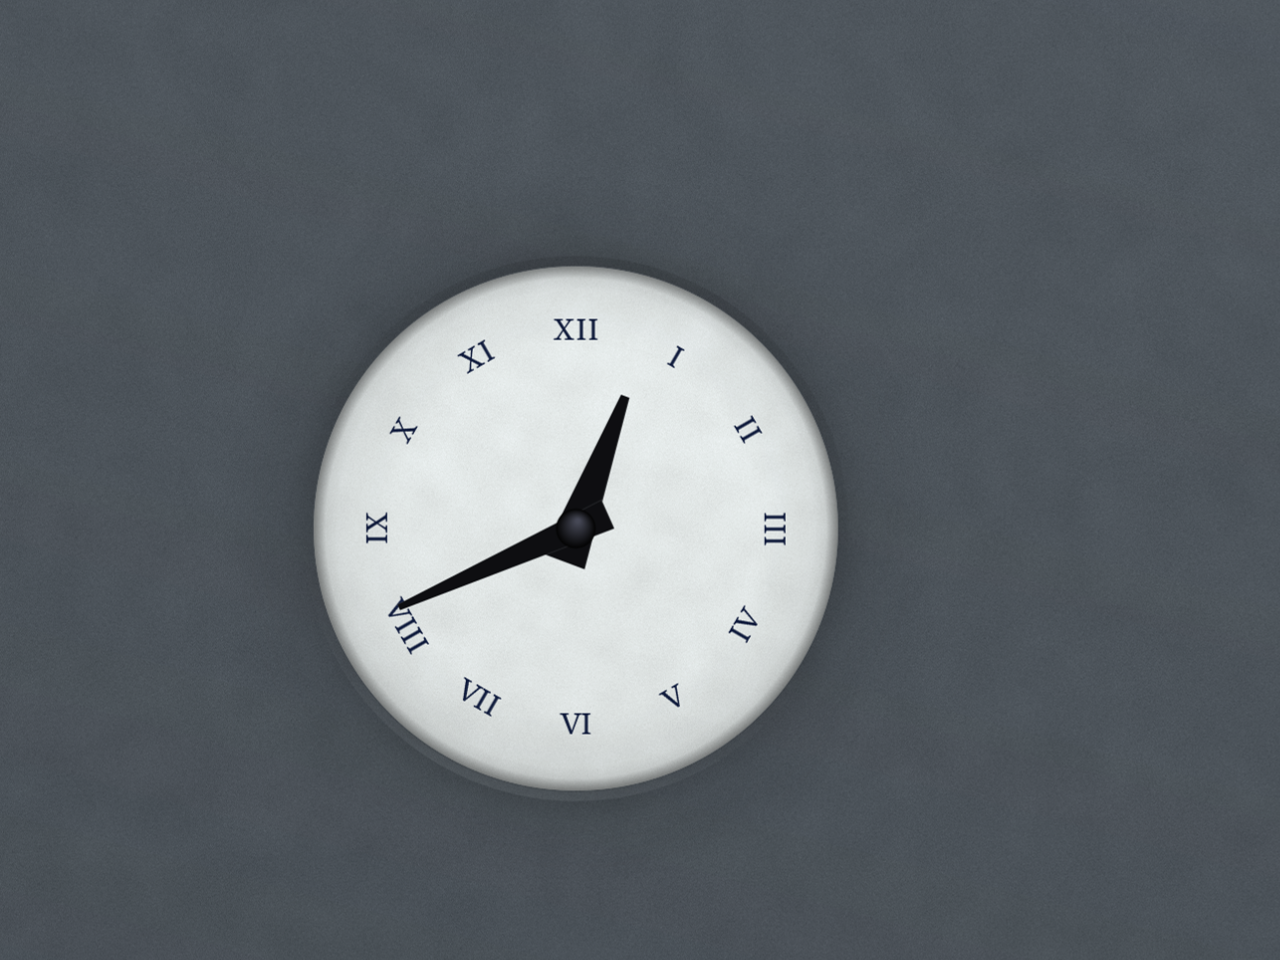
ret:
12:41
